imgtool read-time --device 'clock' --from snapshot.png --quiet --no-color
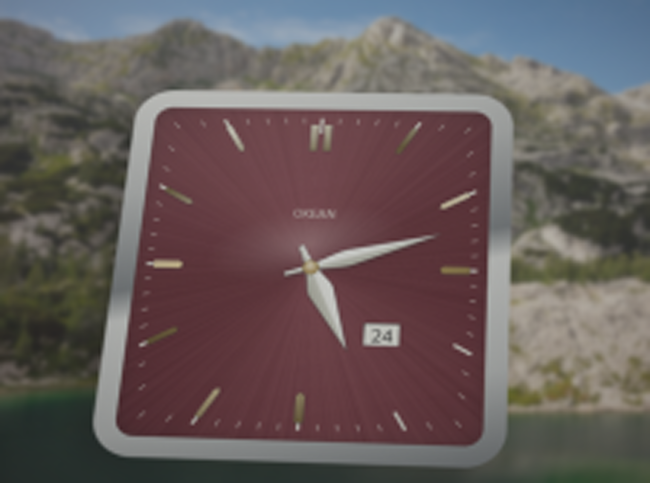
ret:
5:12
